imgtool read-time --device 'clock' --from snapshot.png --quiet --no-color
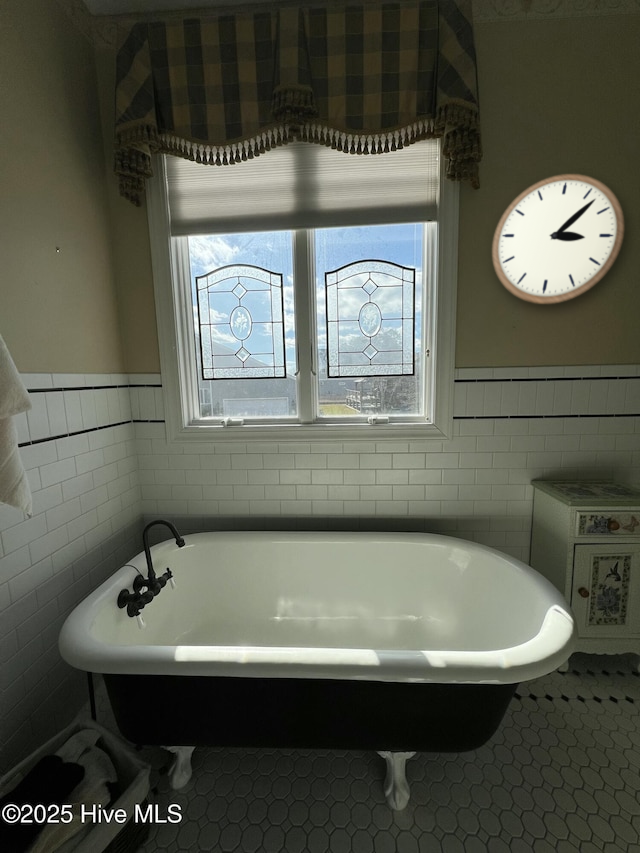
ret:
3:07
